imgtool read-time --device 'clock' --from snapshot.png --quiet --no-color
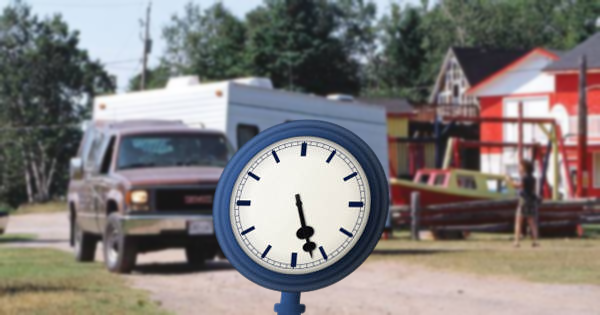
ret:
5:27
